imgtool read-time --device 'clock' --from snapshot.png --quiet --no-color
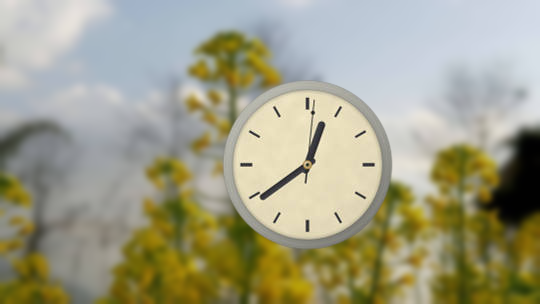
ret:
12:39:01
